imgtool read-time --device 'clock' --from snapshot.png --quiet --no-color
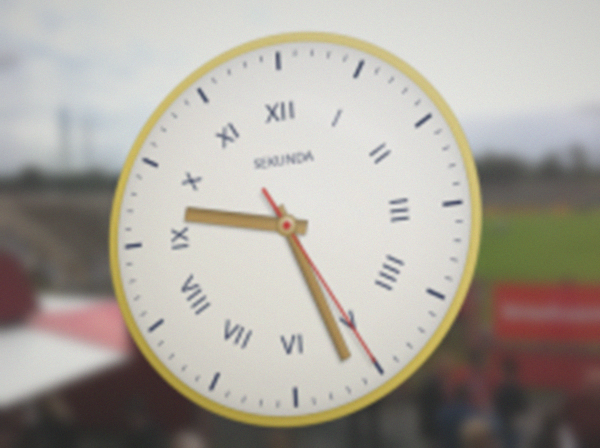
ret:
9:26:25
